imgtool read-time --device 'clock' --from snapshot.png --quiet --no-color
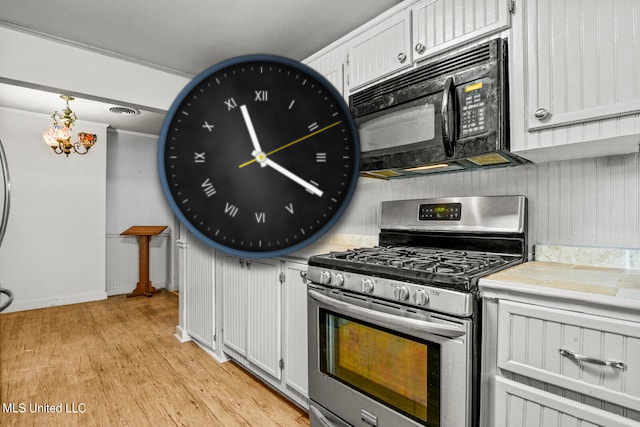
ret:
11:20:11
